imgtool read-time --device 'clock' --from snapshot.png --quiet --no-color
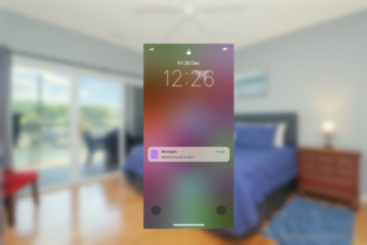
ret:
12:26
